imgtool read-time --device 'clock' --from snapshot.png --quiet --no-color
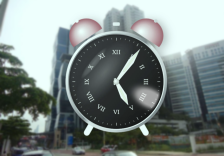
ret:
5:06
